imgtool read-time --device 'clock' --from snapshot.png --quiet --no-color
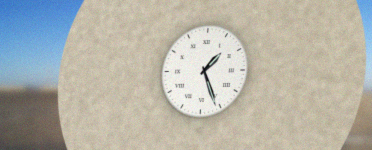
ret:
1:26
